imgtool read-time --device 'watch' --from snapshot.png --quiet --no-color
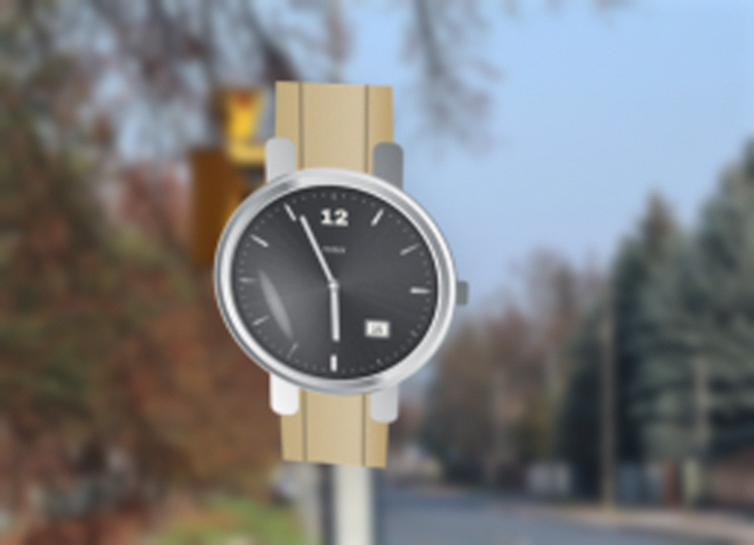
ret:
5:56
